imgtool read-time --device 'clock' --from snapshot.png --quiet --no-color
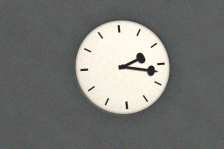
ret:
2:17
